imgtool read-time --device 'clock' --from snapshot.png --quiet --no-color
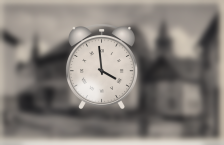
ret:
3:59
